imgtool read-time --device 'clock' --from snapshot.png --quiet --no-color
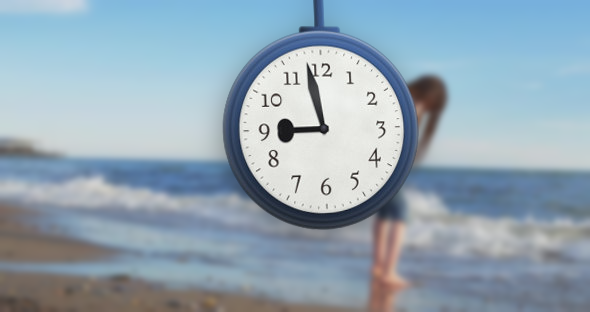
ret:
8:58
